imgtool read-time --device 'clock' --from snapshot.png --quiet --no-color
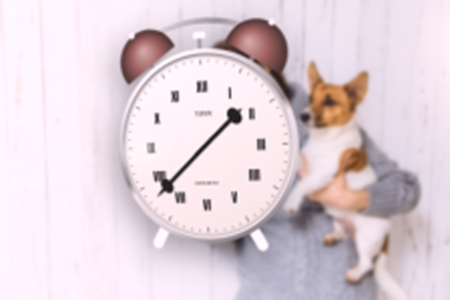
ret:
1:38
